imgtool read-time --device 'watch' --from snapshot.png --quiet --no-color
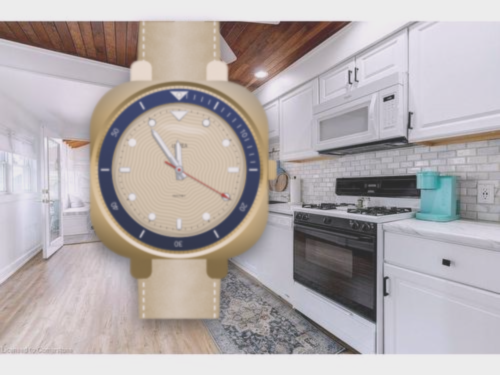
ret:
11:54:20
